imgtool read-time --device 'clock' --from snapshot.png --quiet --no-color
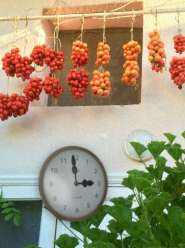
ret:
2:59
